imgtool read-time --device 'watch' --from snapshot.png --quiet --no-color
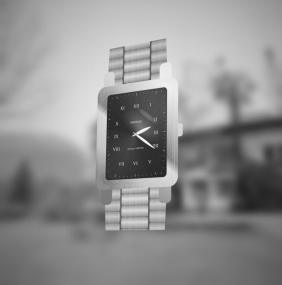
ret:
2:21
